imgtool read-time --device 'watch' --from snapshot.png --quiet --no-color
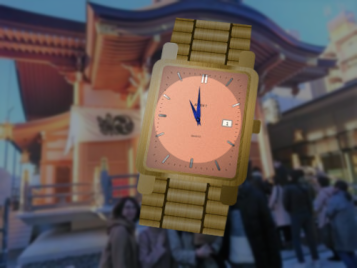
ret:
10:59
